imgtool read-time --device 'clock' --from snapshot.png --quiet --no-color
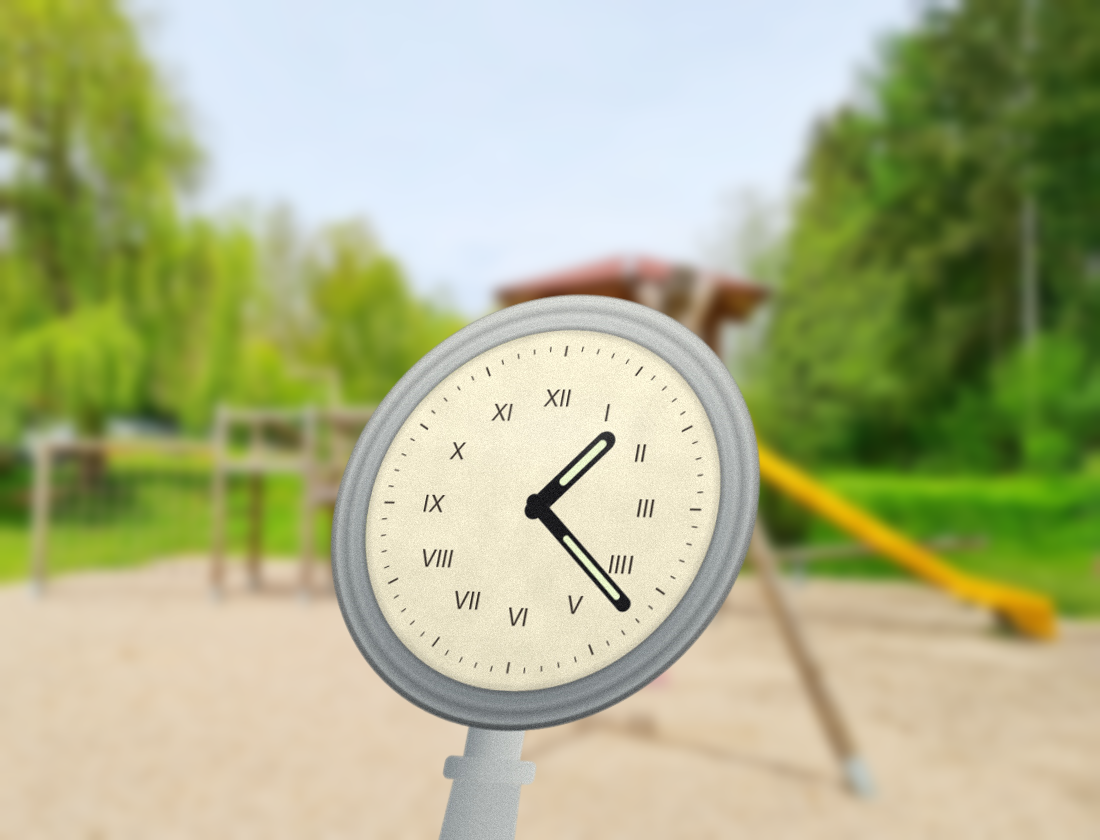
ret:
1:22
